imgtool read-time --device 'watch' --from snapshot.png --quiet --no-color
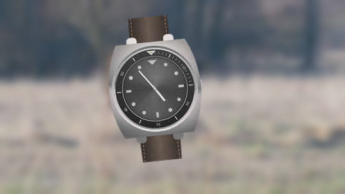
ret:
4:54
